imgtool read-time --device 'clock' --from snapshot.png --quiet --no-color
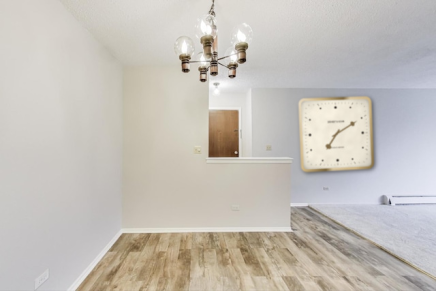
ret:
7:10
